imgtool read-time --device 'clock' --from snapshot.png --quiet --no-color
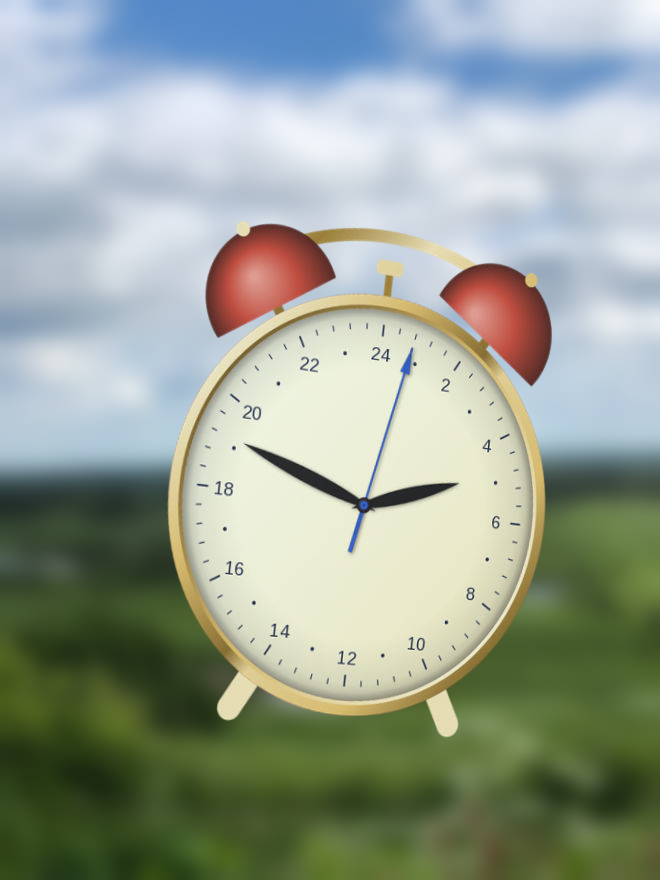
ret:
4:48:02
